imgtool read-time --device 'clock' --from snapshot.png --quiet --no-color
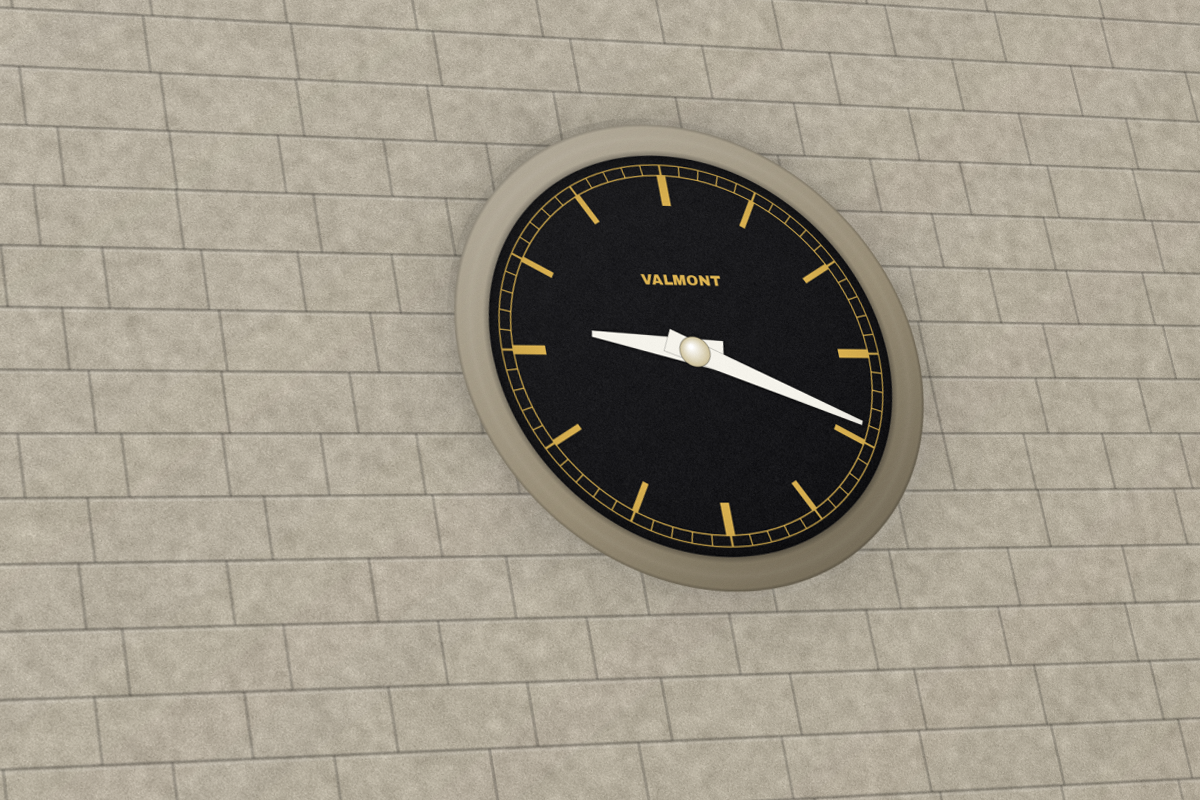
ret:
9:19
